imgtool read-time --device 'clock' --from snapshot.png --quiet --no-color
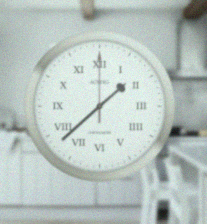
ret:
1:38:00
